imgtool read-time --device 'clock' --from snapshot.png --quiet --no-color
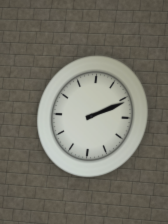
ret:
2:11
